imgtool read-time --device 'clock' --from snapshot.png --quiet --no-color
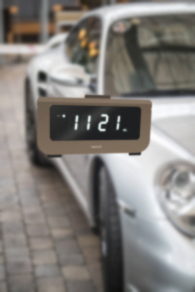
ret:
11:21
